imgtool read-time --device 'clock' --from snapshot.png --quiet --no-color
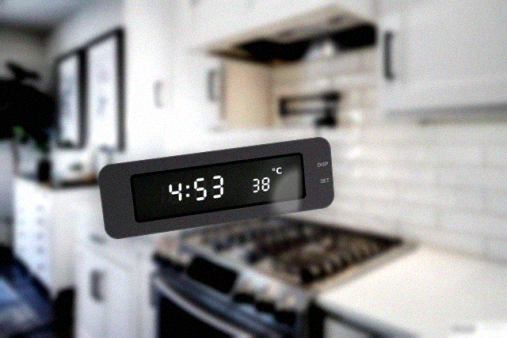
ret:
4:53
